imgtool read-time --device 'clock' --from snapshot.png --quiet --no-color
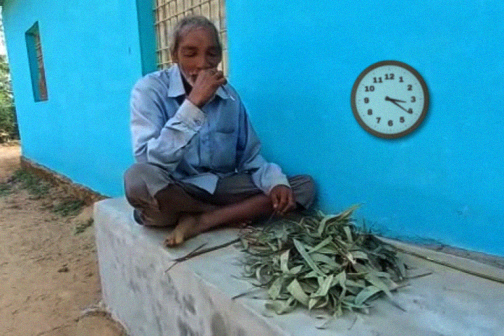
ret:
3:21
